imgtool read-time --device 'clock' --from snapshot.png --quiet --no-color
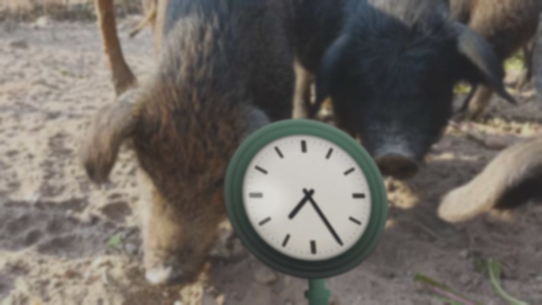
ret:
7:25
